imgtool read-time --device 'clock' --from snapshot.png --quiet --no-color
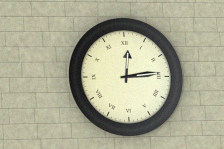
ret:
12:14
